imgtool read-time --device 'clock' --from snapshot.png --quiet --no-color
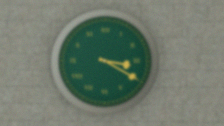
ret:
3:20
